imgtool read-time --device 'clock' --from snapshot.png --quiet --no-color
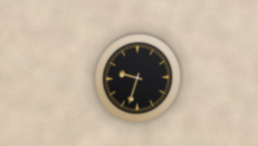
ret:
9:33
